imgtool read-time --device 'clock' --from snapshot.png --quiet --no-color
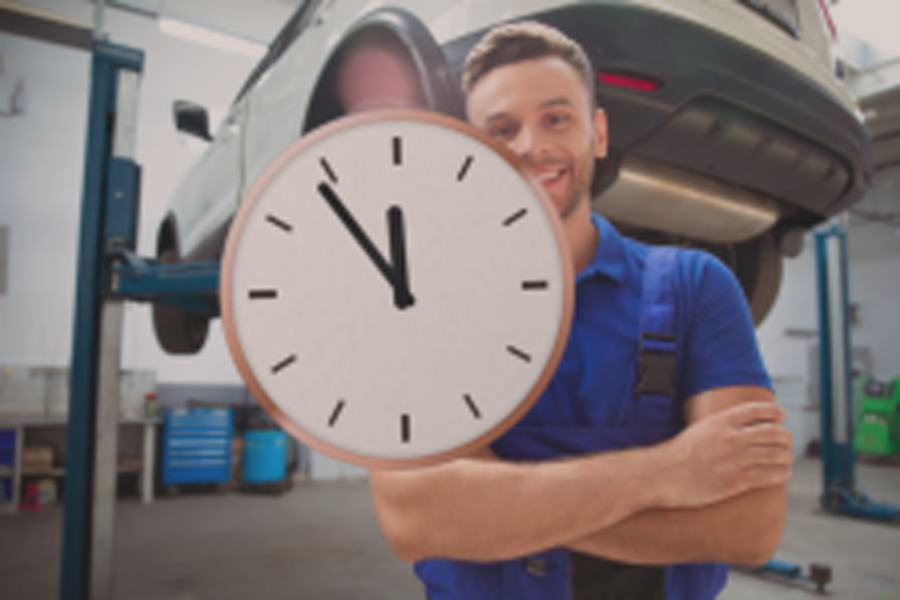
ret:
11:54
